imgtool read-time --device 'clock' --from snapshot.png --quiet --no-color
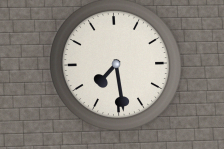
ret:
7:29
